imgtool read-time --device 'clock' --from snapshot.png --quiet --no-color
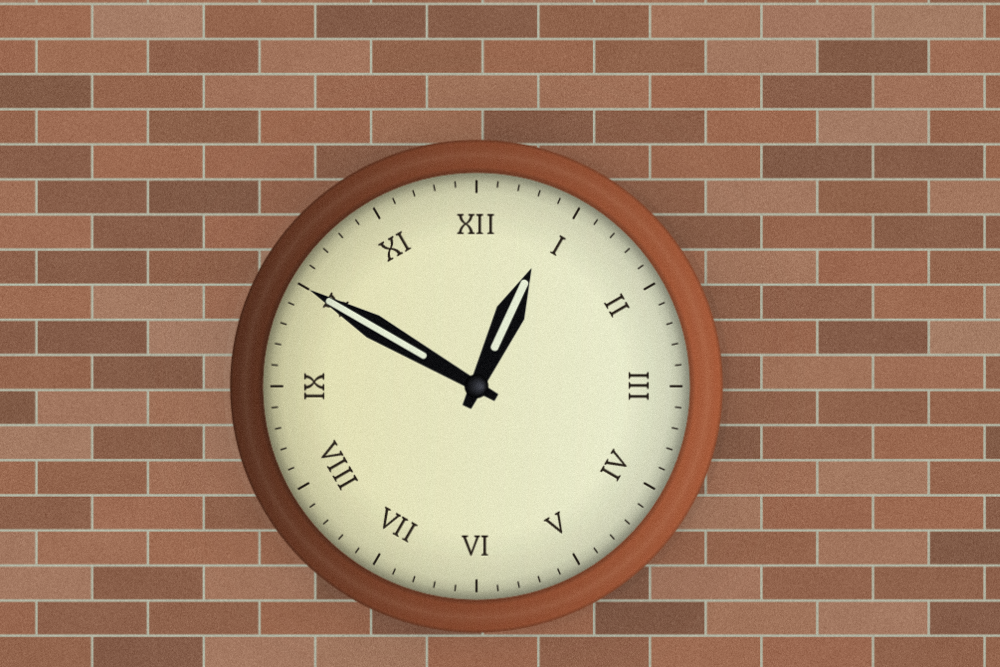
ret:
12:50
